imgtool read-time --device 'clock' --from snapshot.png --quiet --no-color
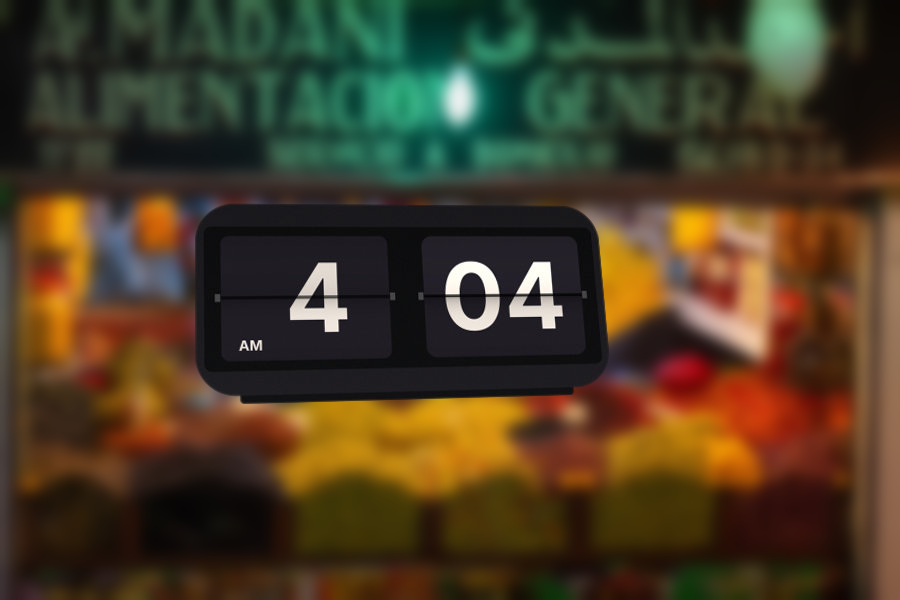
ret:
4:04
